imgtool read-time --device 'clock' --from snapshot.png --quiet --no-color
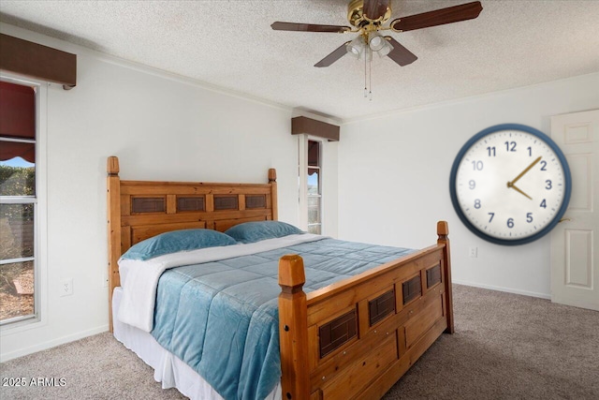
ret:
4:08
